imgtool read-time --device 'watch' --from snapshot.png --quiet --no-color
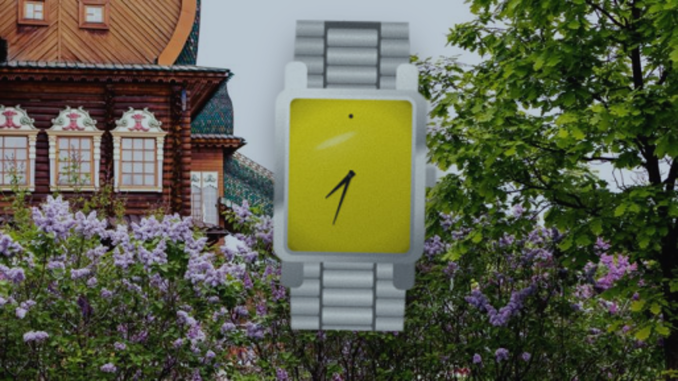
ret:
7:33
